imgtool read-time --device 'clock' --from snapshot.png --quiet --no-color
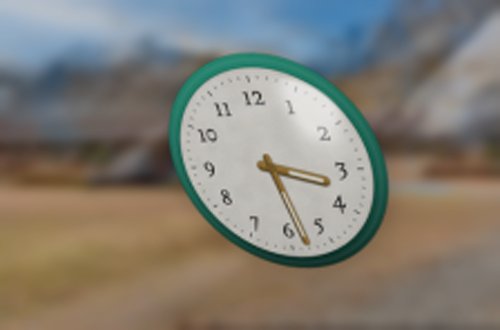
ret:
3:28
